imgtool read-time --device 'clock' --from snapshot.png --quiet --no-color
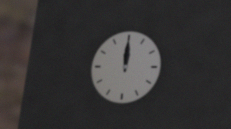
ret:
12:00
